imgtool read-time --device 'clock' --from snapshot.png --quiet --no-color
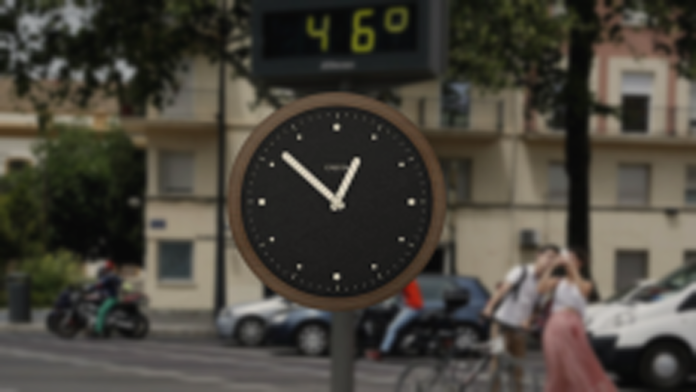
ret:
12:52
